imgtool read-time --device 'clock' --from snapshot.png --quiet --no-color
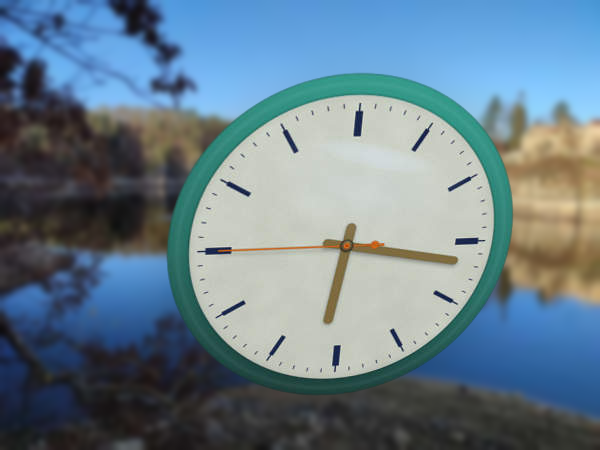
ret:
6:16:45
